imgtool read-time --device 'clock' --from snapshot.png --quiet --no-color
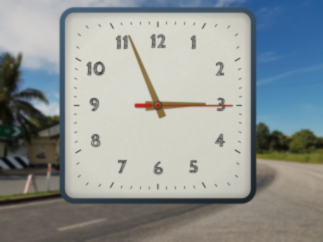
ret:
2:56:15
